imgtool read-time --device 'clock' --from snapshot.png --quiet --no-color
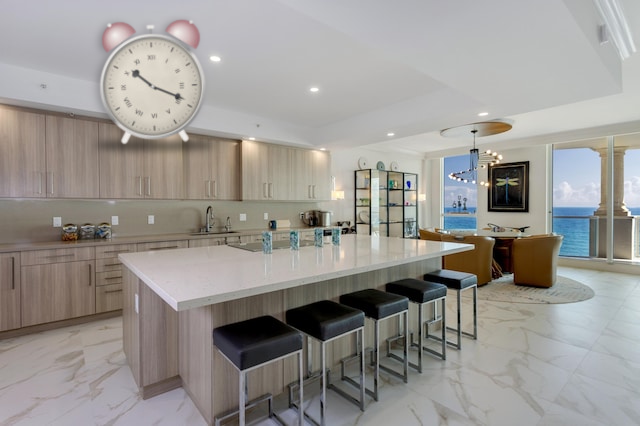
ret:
10:19
